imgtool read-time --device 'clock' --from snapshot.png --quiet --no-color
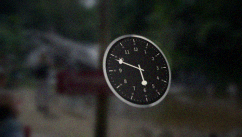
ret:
5:49
